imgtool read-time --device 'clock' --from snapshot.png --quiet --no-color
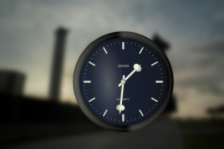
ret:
1:31
